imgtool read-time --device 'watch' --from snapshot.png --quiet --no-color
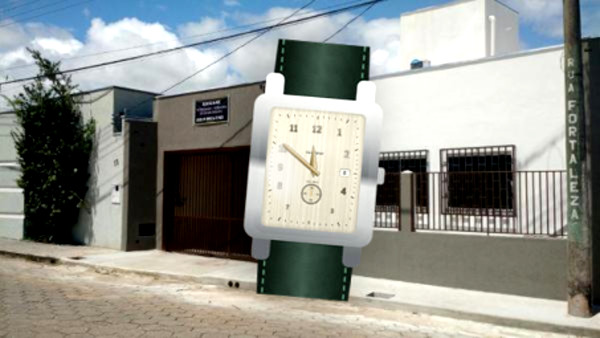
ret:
11:51
